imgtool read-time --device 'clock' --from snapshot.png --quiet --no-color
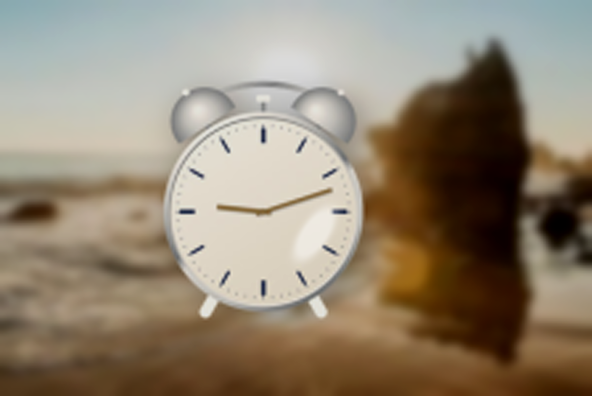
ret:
9:12
